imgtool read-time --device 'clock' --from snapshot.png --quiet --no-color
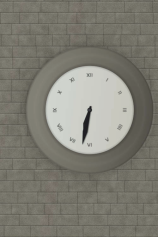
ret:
6:32
